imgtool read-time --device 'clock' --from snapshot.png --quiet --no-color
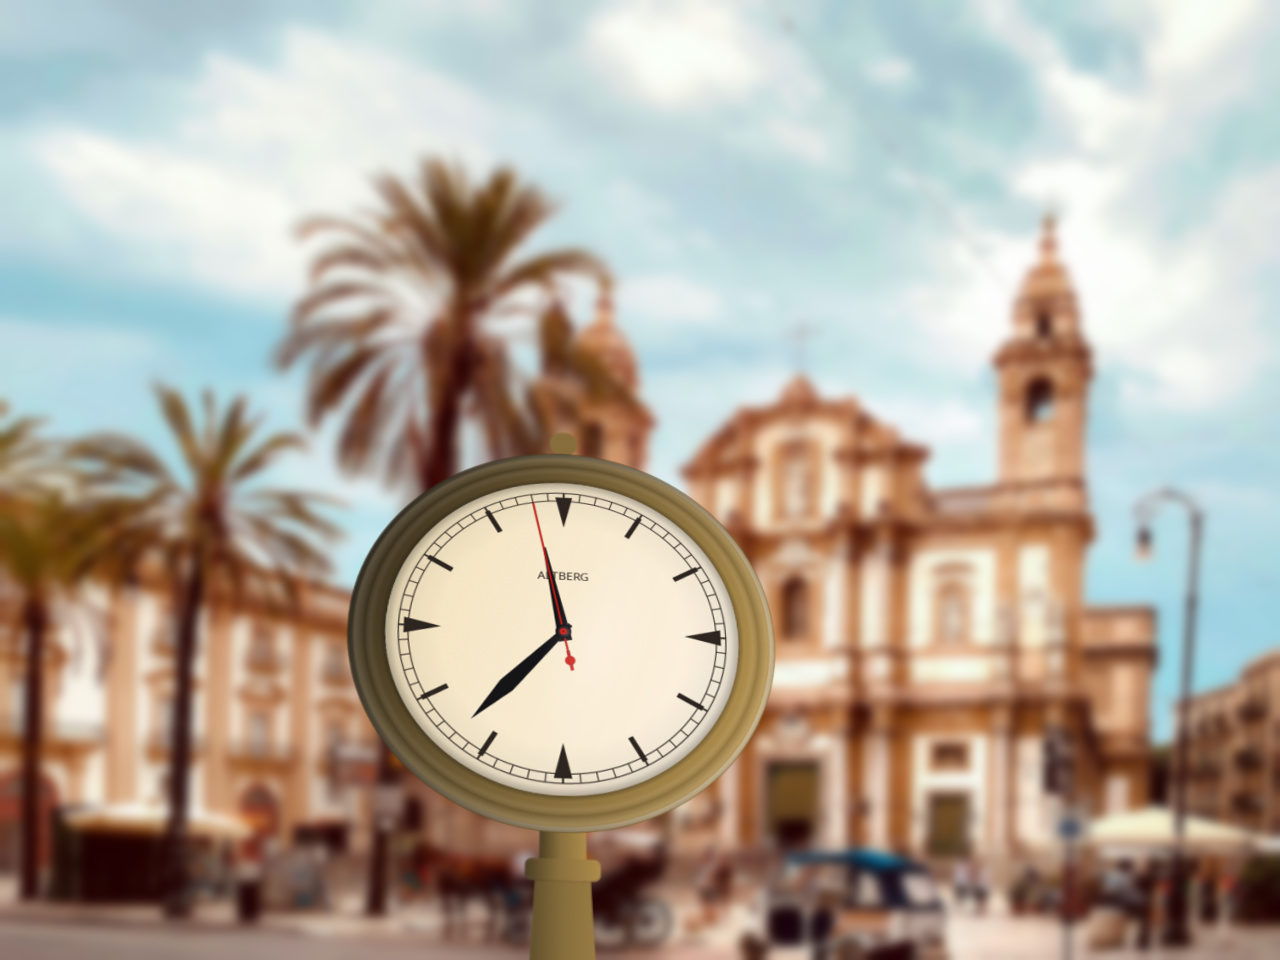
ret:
11:36:58
